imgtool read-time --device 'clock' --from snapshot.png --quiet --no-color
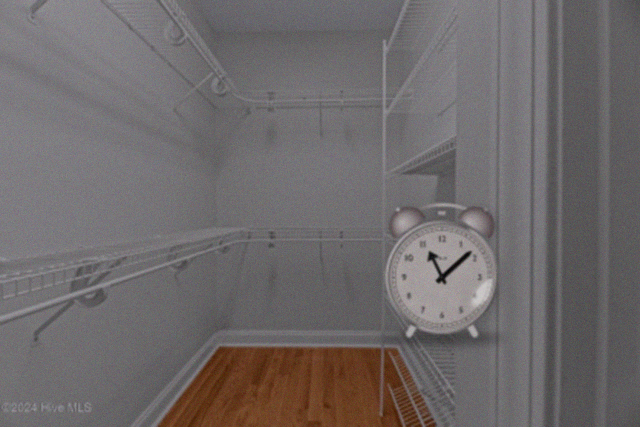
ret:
11:08
